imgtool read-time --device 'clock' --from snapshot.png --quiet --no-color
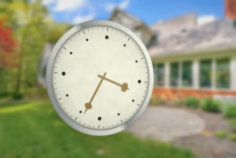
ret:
3:34
